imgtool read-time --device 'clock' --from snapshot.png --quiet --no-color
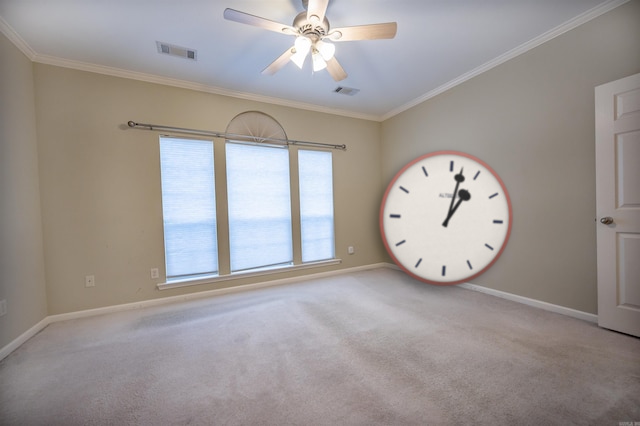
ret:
1:02
